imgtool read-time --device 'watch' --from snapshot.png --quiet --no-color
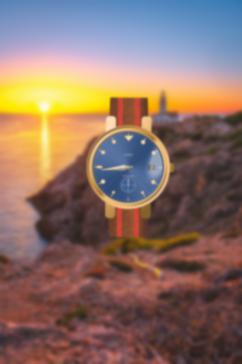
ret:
8:44
